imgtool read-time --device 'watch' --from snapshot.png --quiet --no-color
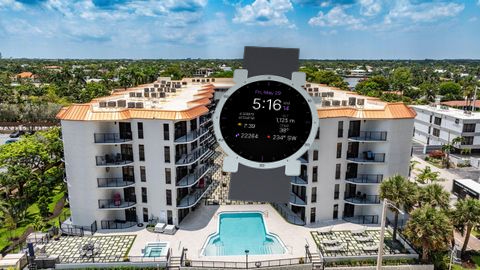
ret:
5:16
